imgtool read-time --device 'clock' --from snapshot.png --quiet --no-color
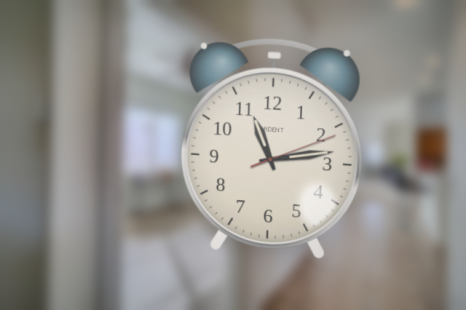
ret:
11:13:11
